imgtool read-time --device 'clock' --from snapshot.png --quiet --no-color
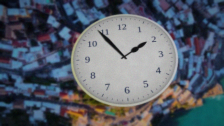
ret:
1:54
